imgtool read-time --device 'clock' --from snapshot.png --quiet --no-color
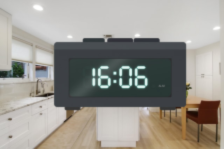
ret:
16:06
